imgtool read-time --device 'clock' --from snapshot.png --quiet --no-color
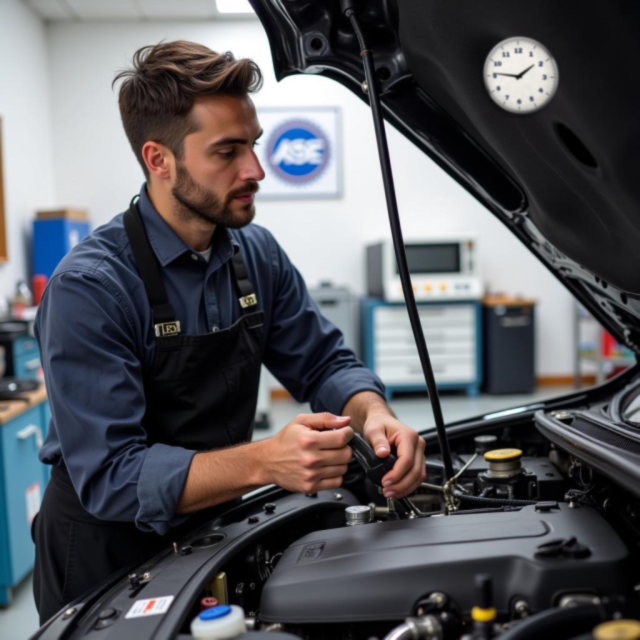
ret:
1:46
